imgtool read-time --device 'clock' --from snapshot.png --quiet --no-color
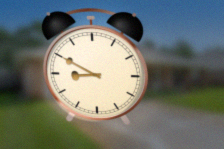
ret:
8:50
